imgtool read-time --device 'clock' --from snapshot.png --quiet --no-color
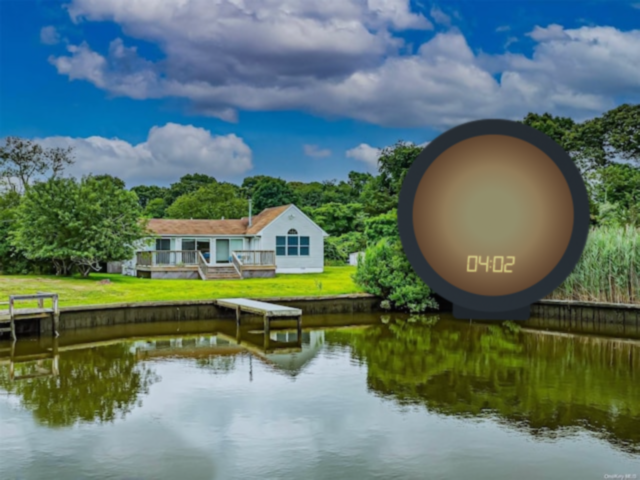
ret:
4:02
